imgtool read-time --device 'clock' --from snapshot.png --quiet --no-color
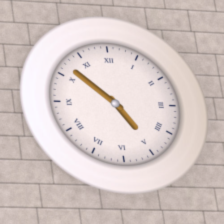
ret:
4:52
